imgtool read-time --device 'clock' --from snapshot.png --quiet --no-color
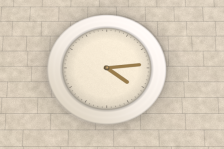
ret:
4:14
